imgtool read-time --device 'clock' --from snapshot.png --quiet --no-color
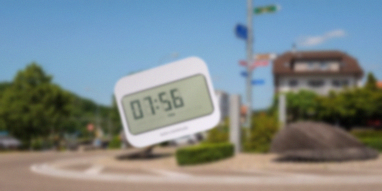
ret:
7:56
